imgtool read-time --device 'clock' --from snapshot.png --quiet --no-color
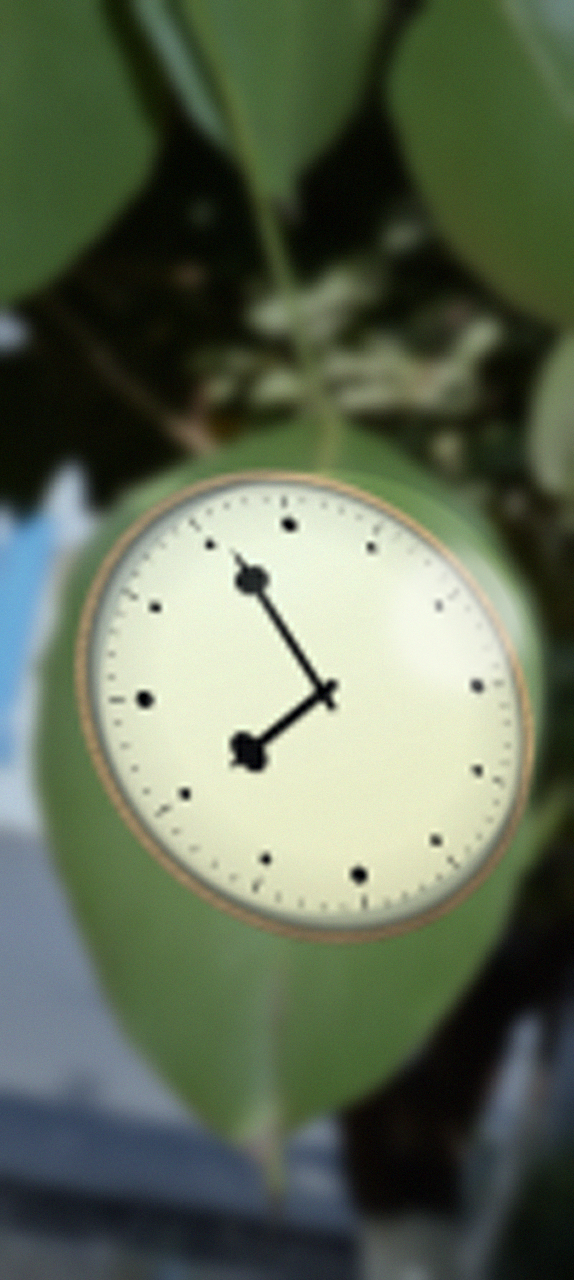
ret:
7:56
